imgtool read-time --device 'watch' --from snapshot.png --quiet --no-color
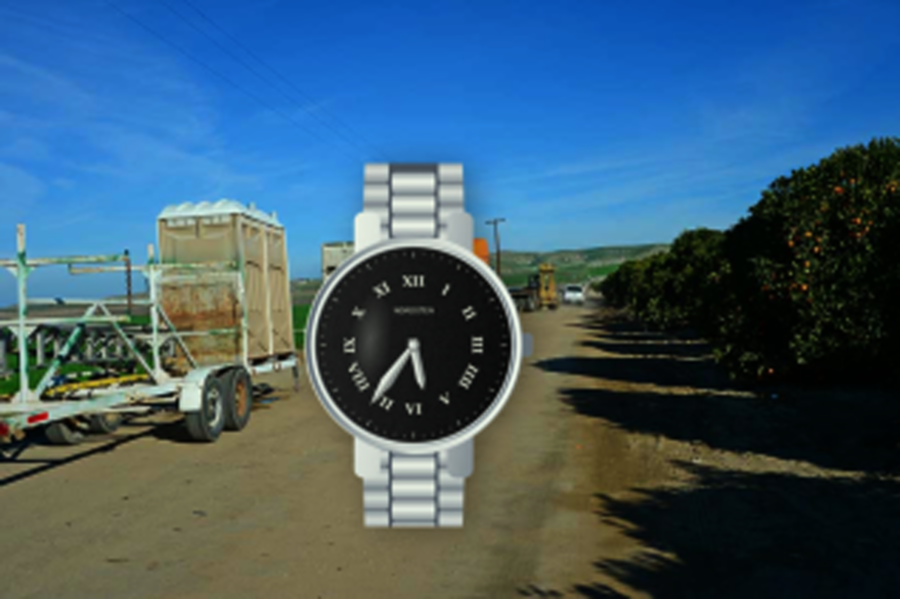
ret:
5:36
